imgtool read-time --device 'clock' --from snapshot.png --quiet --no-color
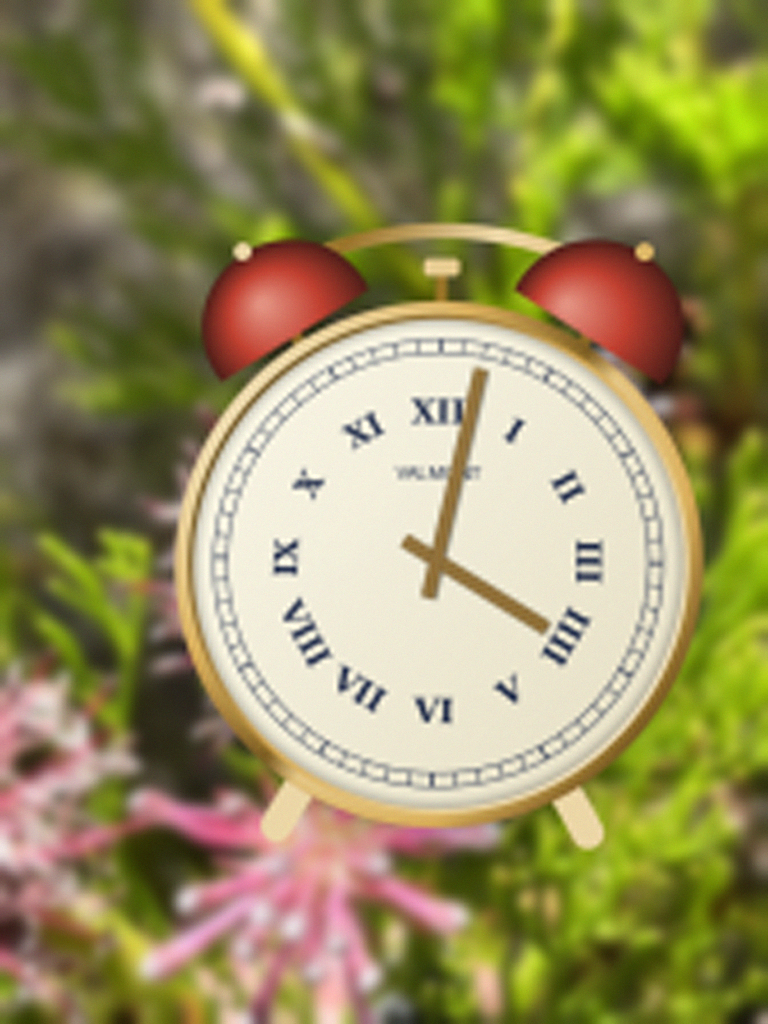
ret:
4:02
